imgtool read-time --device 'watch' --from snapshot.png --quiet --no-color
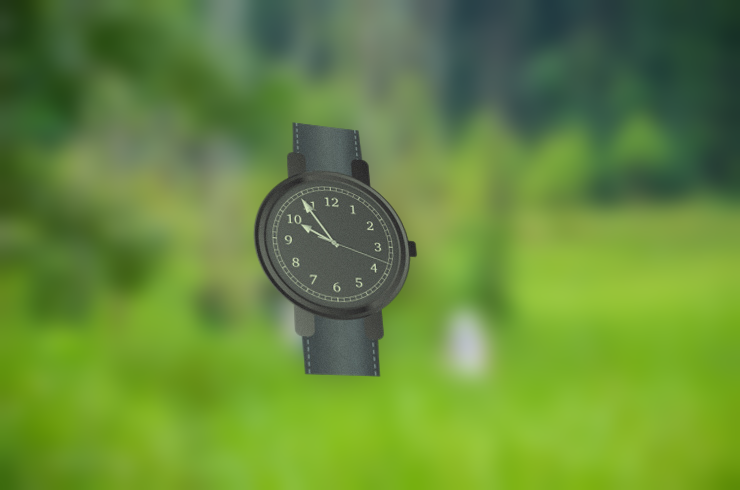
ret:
9:54:18
